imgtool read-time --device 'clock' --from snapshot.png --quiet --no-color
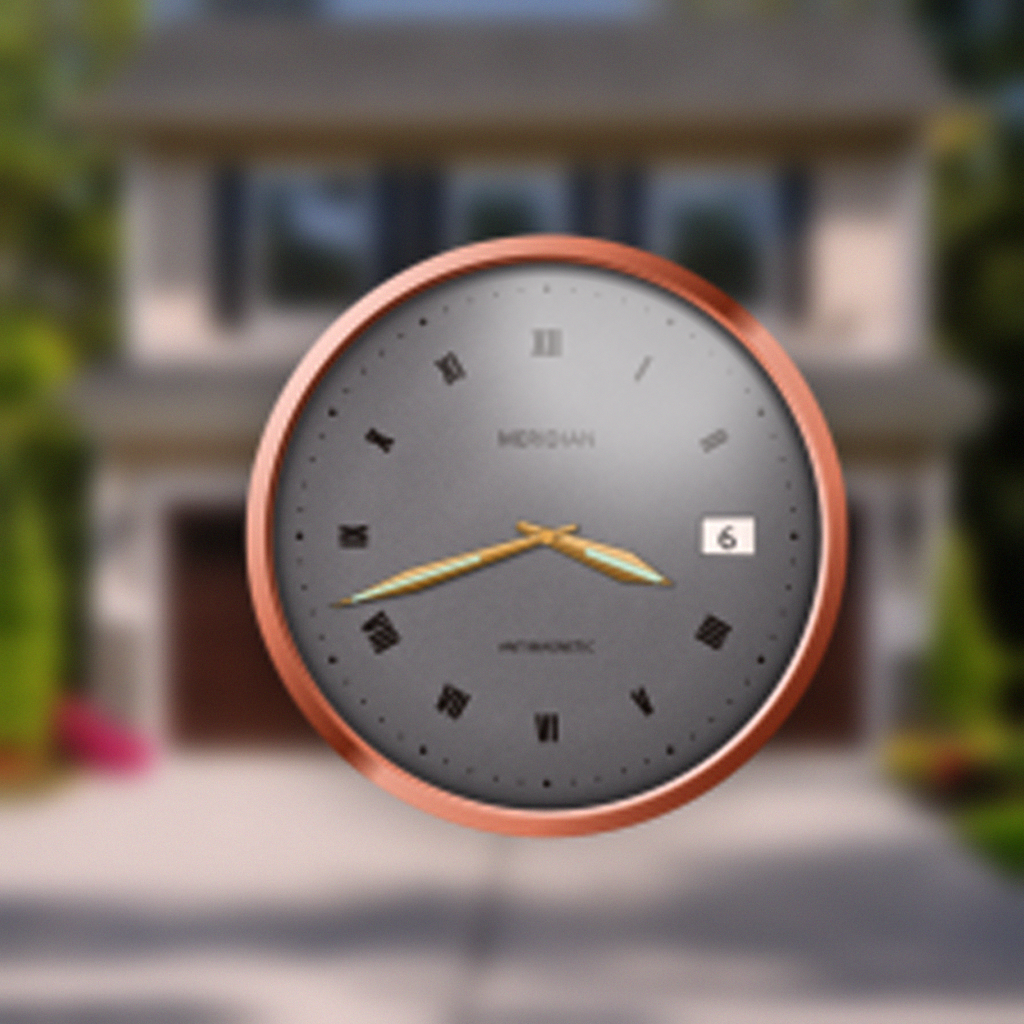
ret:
3:42
